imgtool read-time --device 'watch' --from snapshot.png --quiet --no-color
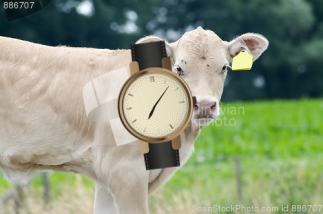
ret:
7:07
